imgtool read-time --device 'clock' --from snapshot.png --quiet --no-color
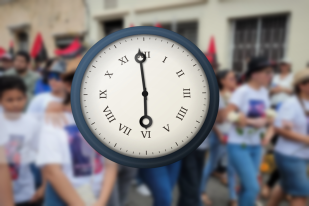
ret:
5:59
